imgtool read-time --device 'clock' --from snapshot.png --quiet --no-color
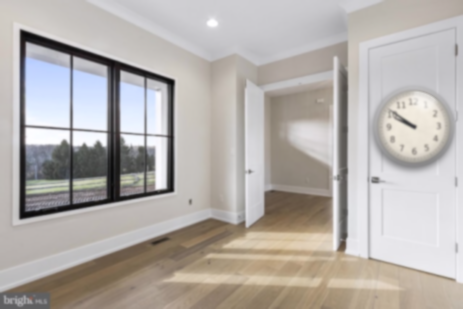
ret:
9:51
